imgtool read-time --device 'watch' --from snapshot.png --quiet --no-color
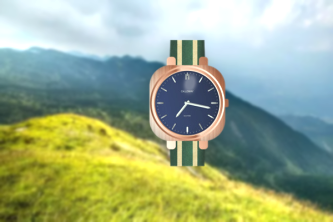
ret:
7:17
